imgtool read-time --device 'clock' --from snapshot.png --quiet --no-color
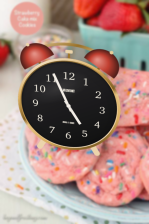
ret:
4:56
